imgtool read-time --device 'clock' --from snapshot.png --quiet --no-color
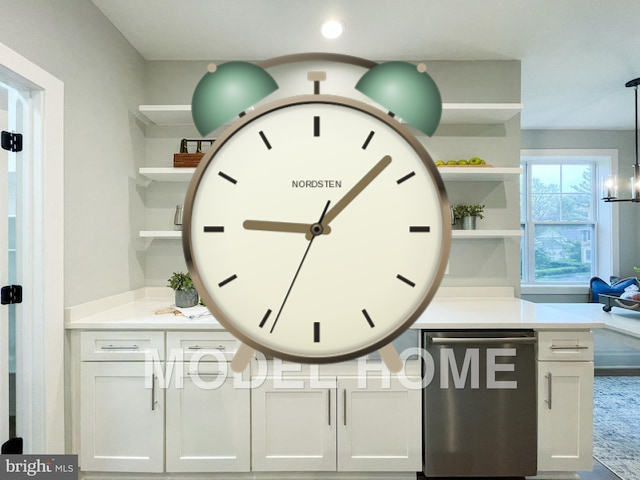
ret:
9:07:34
